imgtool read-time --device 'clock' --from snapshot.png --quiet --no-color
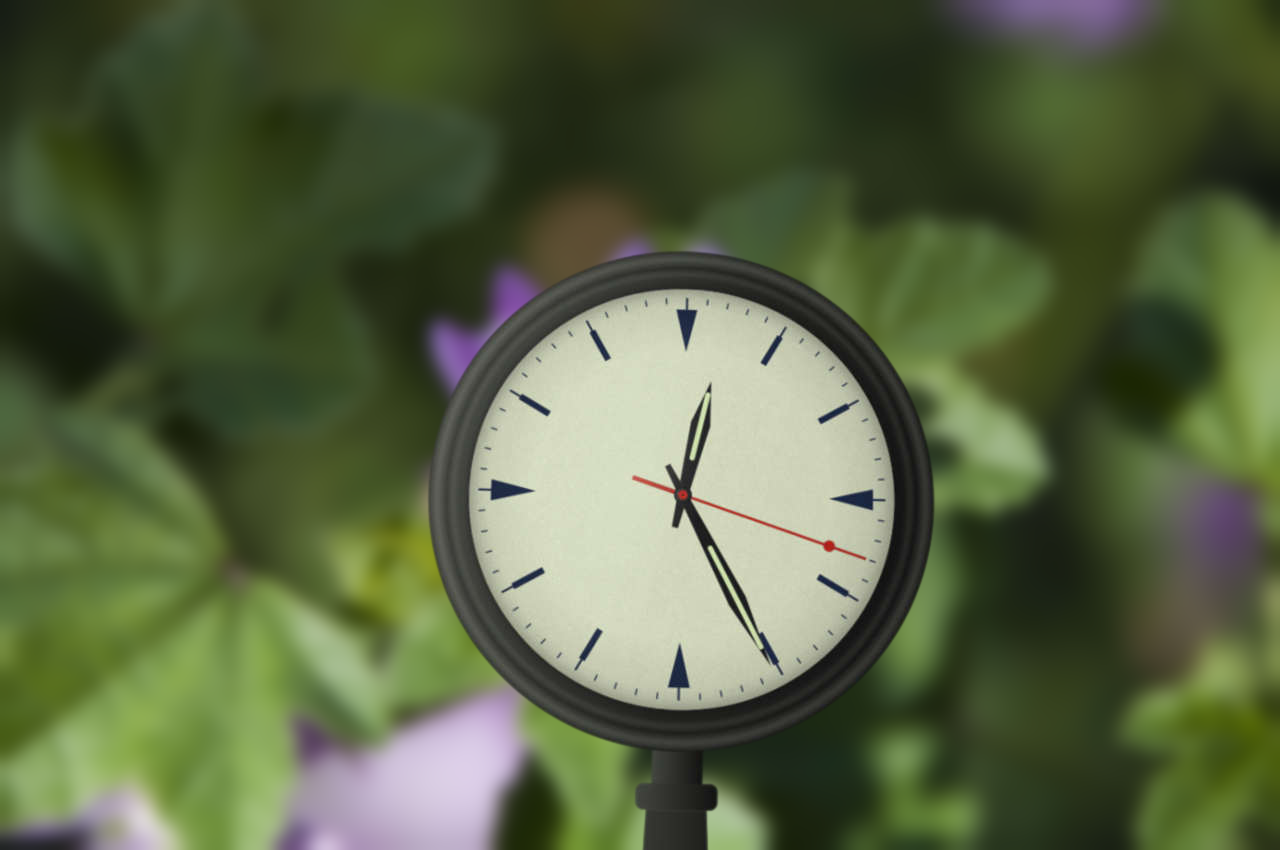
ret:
12:25:18
